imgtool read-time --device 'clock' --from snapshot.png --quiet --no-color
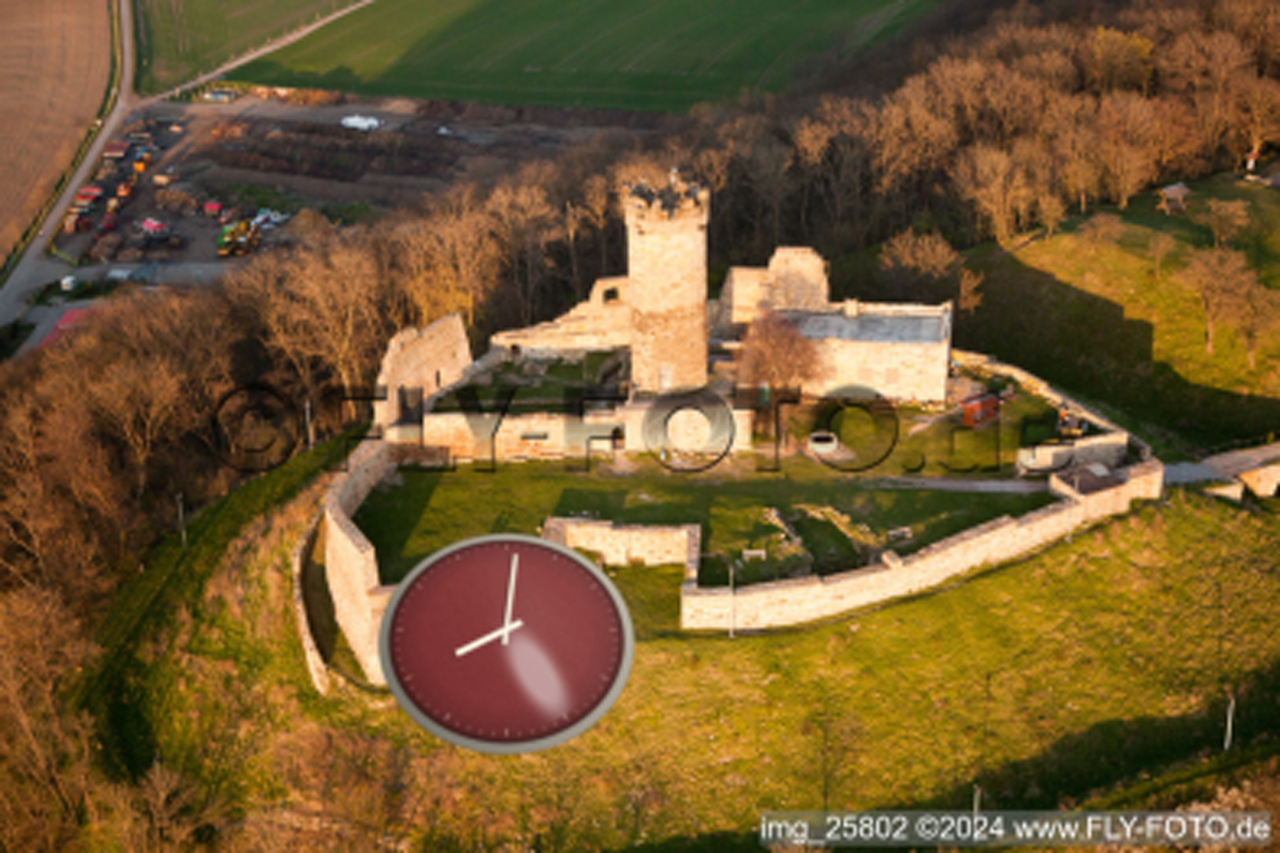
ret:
8:01
